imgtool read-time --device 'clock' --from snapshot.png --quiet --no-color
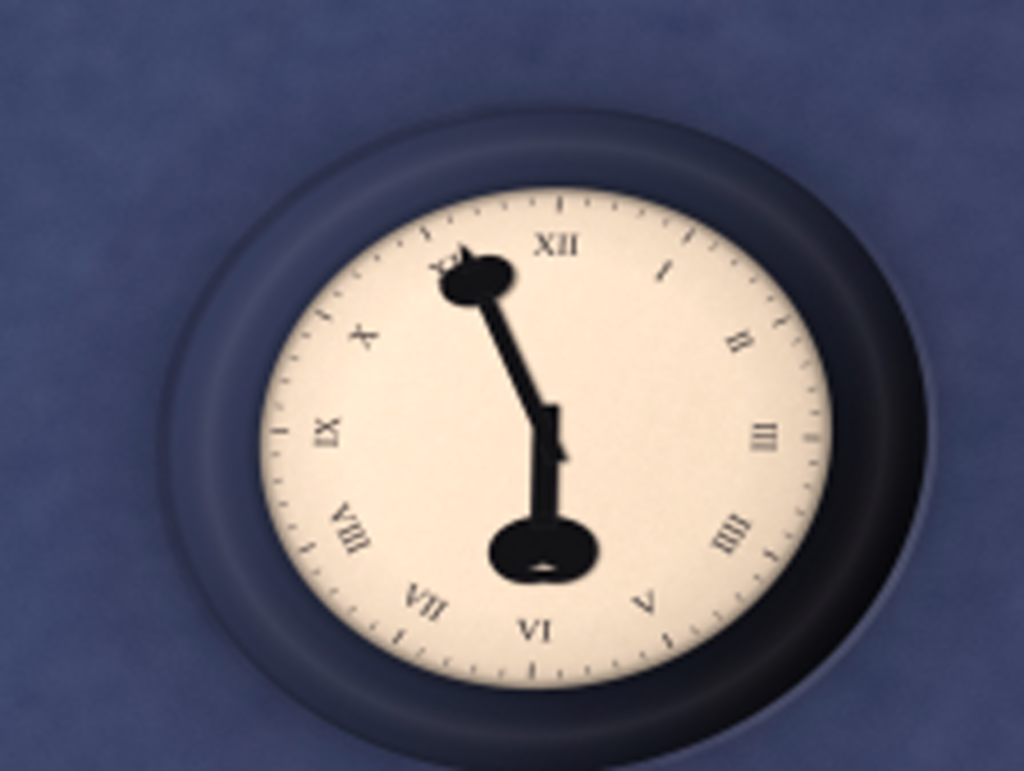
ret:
5:56
